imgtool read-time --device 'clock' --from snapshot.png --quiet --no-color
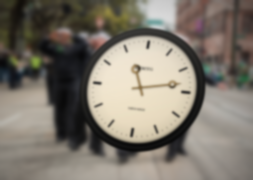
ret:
11:13
